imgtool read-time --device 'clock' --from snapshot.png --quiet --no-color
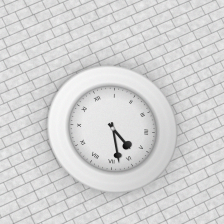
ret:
5:33
